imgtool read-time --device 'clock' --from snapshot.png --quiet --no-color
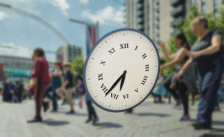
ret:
6:38
